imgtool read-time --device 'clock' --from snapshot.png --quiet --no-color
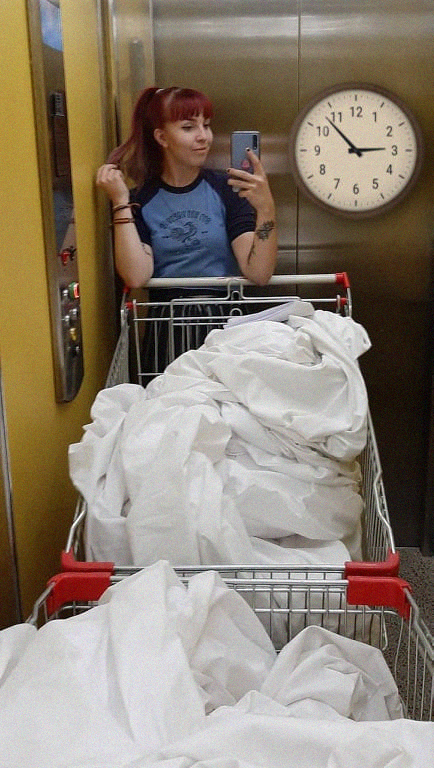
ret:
2:53
